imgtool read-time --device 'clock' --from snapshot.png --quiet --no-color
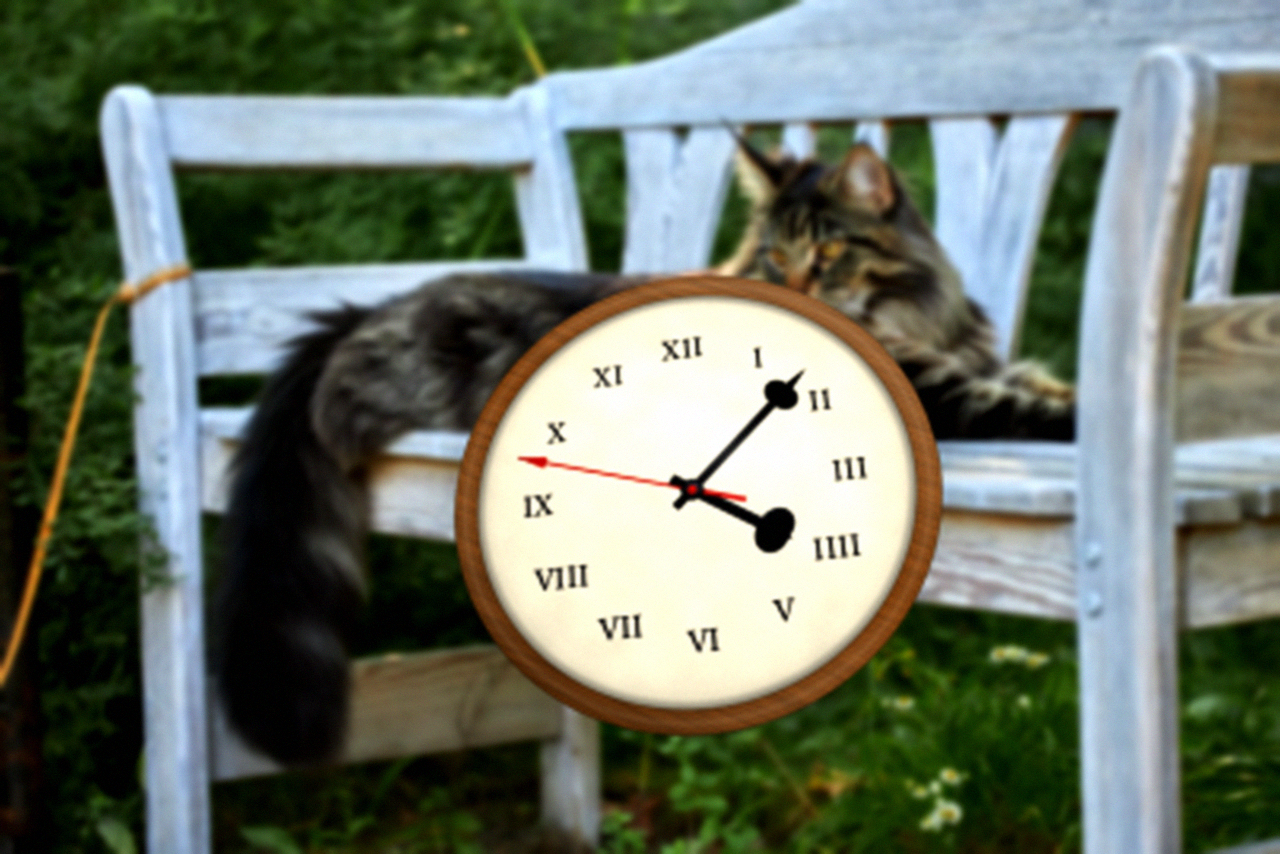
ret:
4:07:48
